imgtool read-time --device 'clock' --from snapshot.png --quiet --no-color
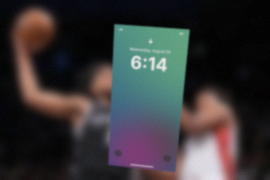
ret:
6:14
